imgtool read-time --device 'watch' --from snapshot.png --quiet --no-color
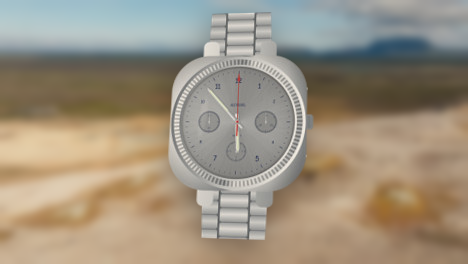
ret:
5:53
